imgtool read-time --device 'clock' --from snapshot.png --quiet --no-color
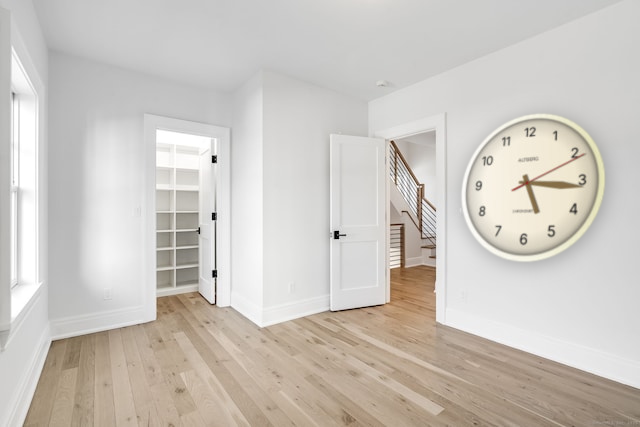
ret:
5:16:11
